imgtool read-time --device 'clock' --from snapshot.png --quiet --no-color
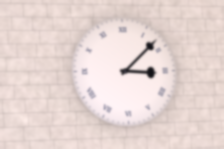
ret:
3:08
